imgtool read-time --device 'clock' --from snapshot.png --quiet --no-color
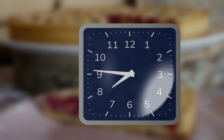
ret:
7:46
